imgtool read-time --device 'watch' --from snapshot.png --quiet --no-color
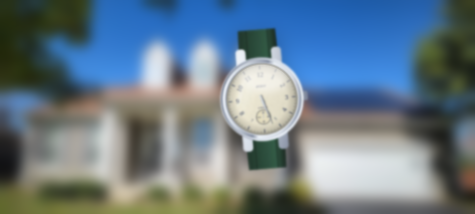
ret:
5:27
